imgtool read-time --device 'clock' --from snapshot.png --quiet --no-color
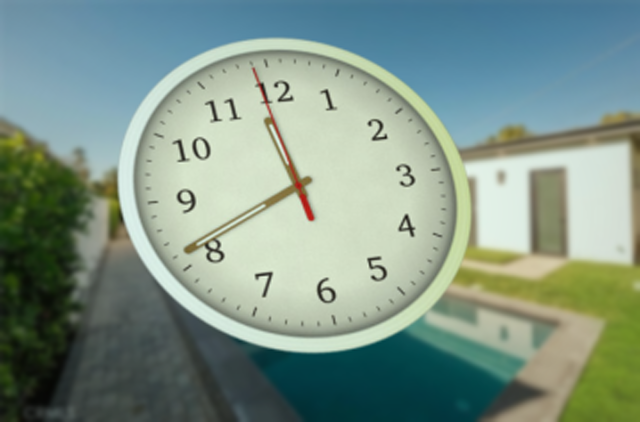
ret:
11:40:59
